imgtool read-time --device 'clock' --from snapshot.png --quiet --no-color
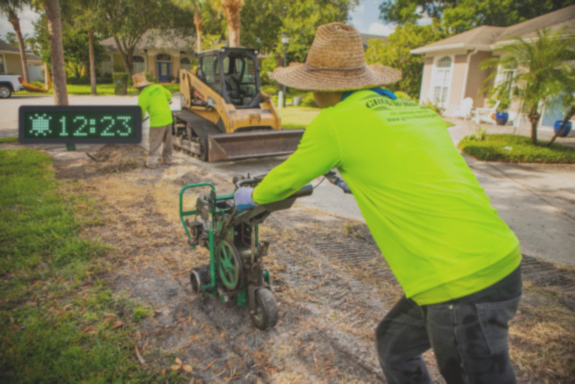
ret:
12:23
